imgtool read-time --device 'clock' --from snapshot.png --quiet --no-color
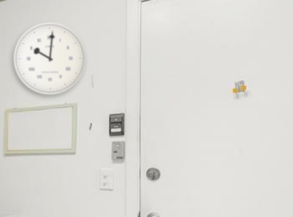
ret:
10:01
